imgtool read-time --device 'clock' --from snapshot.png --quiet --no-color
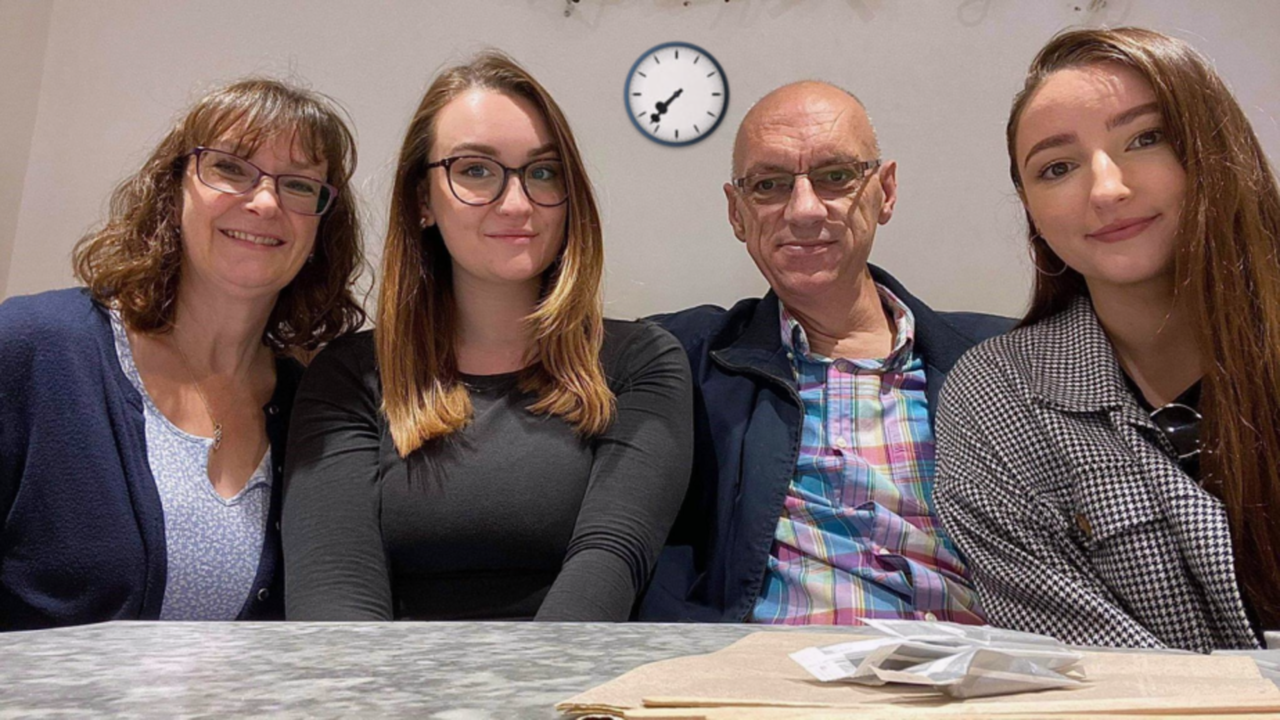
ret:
7:37
